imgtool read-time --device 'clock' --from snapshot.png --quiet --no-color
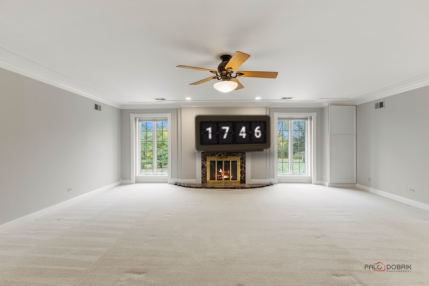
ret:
17:46
